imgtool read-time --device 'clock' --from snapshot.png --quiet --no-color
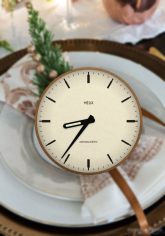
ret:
8:36
